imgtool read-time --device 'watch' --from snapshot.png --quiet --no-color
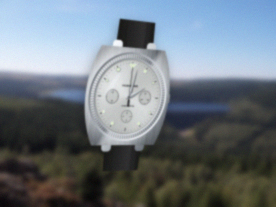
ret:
2:02
